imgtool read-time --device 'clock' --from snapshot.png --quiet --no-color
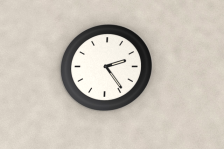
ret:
2:24
